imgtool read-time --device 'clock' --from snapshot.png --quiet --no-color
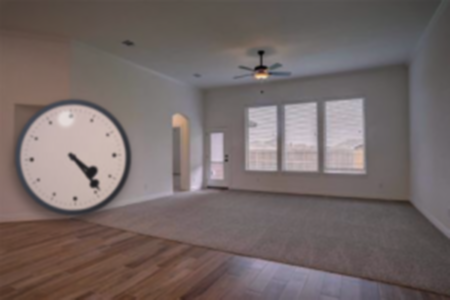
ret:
4:24
